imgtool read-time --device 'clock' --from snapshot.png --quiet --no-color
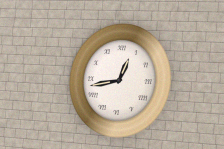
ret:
12:43
